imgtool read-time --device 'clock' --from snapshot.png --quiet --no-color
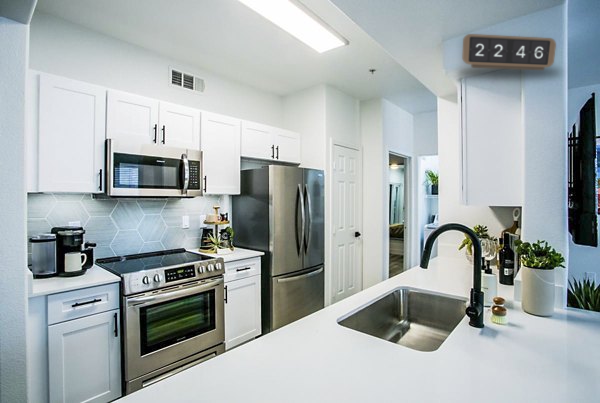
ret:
22:46
